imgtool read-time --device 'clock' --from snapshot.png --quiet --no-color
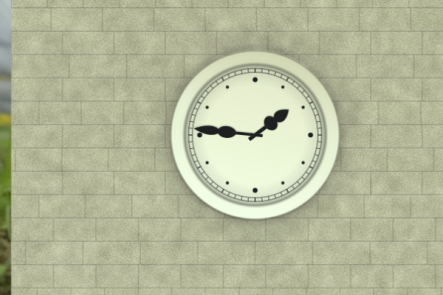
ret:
1:46
